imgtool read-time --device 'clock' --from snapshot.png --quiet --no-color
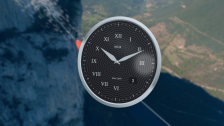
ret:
10:11
